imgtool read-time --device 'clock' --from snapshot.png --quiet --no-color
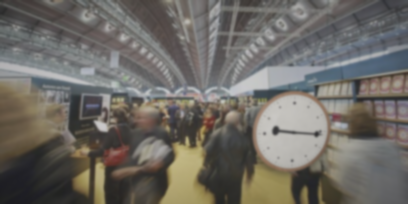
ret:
9:16
